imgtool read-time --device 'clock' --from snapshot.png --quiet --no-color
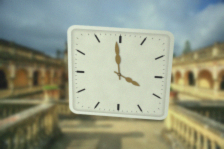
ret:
3:59
